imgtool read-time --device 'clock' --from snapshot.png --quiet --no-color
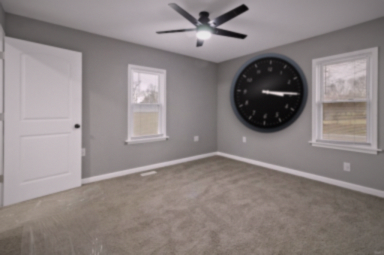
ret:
3:15
